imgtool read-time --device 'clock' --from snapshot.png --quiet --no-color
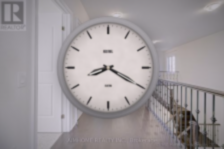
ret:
8:20
